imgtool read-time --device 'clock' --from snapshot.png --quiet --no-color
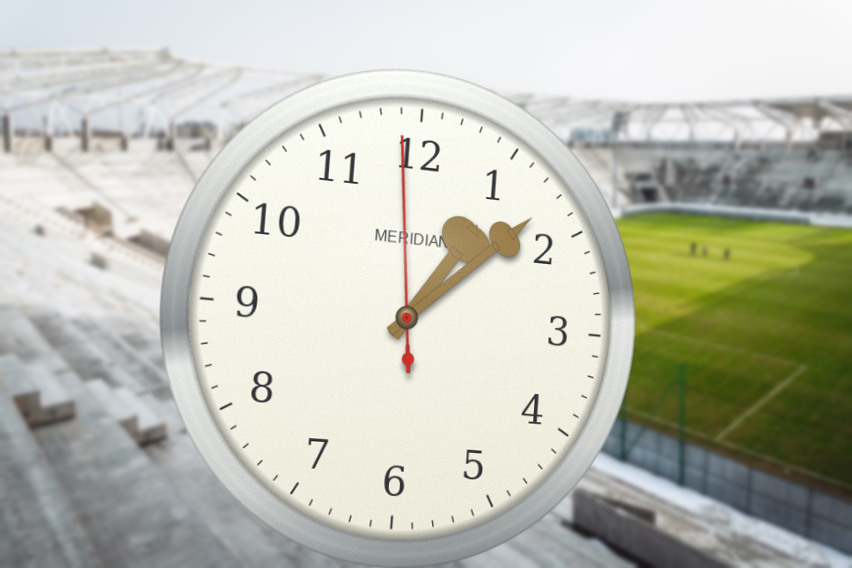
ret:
1:07:59
